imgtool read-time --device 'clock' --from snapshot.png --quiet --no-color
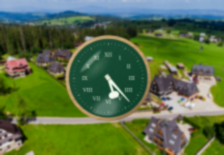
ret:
5:23
